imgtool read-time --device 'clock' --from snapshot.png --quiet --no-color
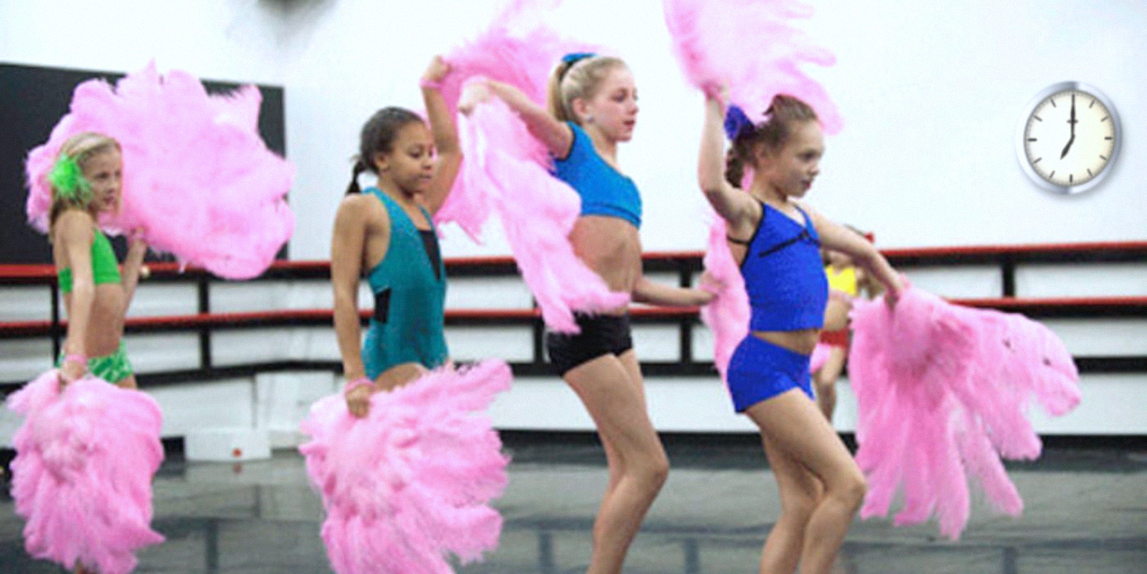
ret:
7:00
